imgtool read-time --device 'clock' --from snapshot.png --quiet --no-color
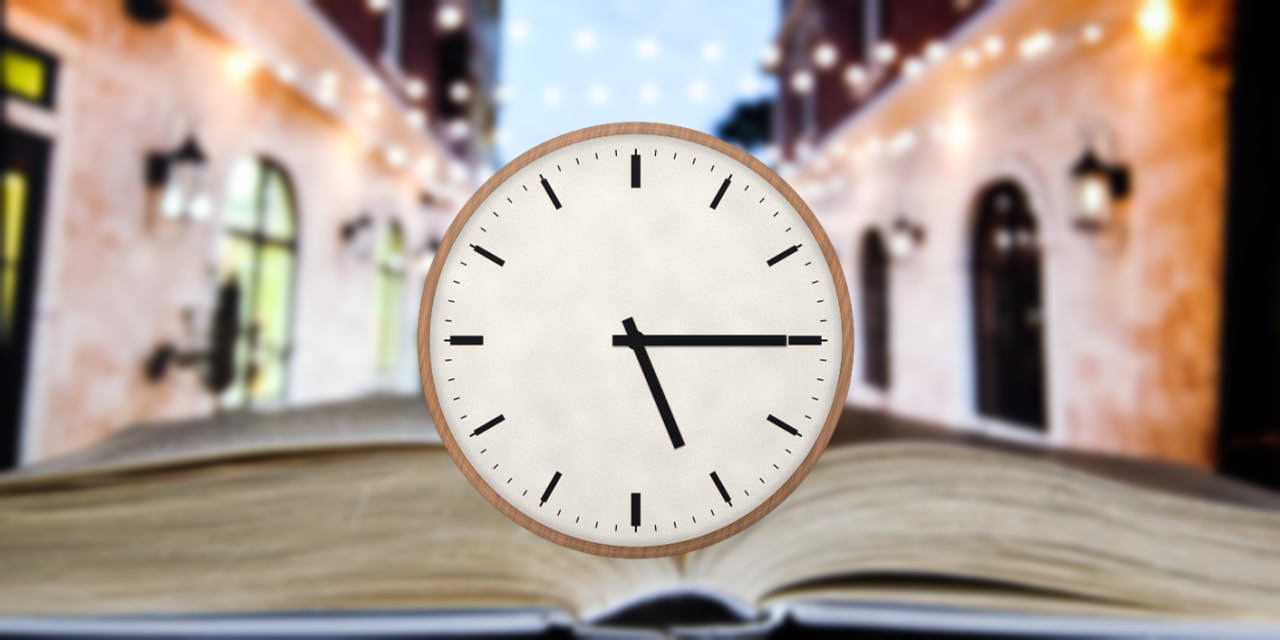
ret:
5:15
